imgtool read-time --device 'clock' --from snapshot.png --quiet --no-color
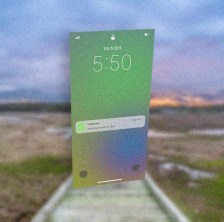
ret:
5:50
